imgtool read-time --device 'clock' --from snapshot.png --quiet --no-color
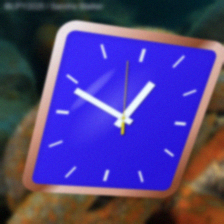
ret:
12:48:58
